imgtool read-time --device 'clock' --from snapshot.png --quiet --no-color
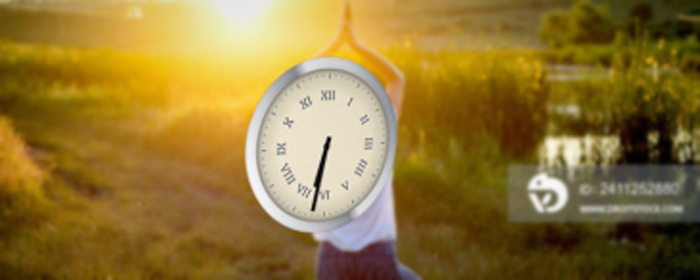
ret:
6:32
